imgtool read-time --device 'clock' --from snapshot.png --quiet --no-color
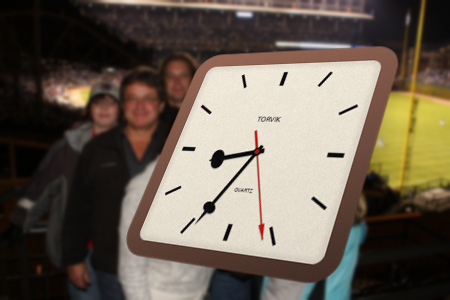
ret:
8:34:26
